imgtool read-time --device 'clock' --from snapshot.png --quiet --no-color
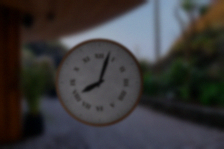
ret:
8:03
